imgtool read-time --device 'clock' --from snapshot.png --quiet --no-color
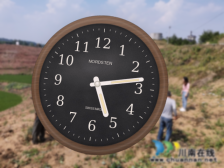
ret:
5:13
